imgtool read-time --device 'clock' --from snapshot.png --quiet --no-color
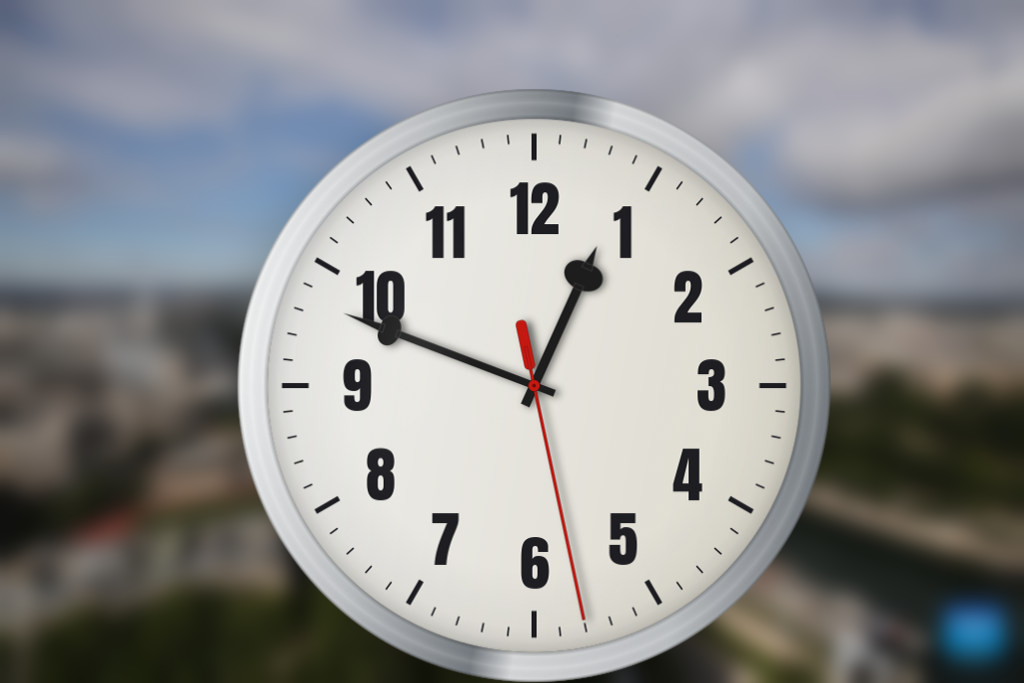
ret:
12:48:28
